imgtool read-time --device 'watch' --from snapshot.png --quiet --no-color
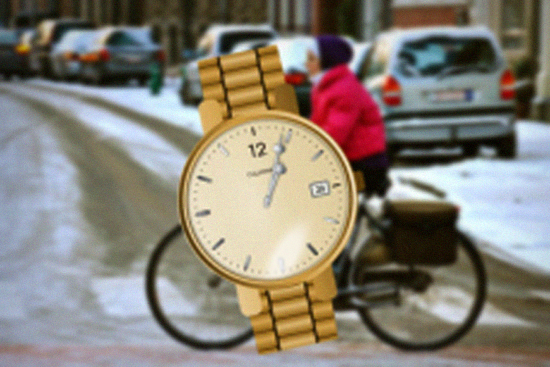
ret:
1:04
